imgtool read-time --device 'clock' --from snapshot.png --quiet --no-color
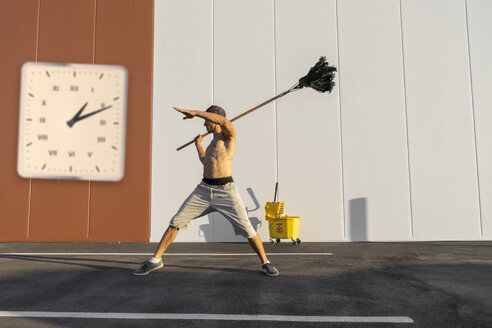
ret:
1:11
